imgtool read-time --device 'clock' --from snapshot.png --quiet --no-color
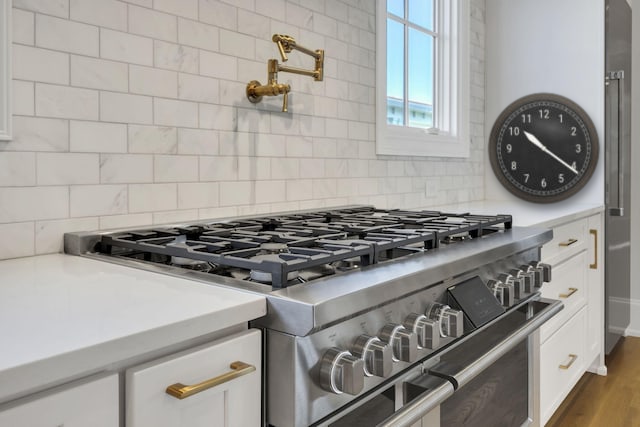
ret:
10:21
